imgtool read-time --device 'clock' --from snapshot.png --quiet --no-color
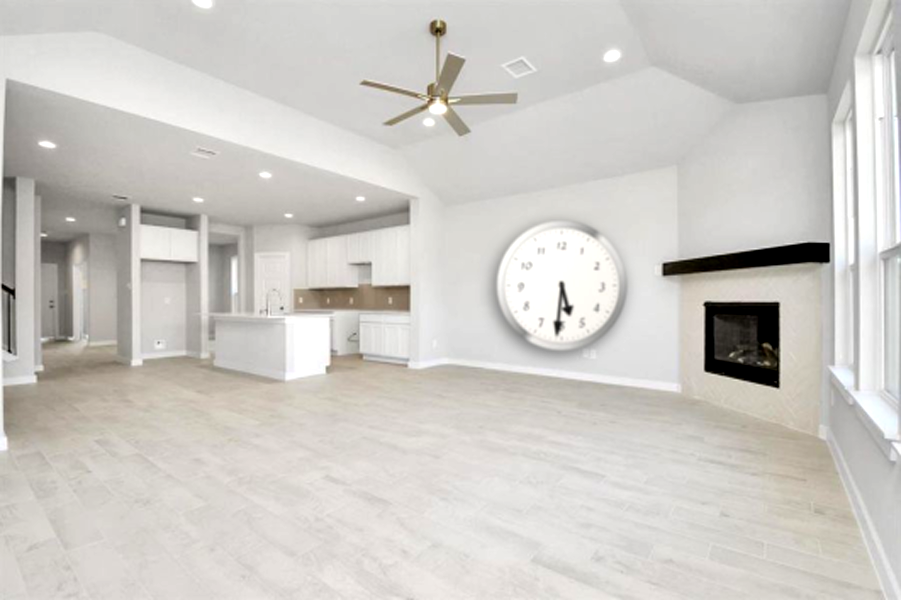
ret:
5:31
